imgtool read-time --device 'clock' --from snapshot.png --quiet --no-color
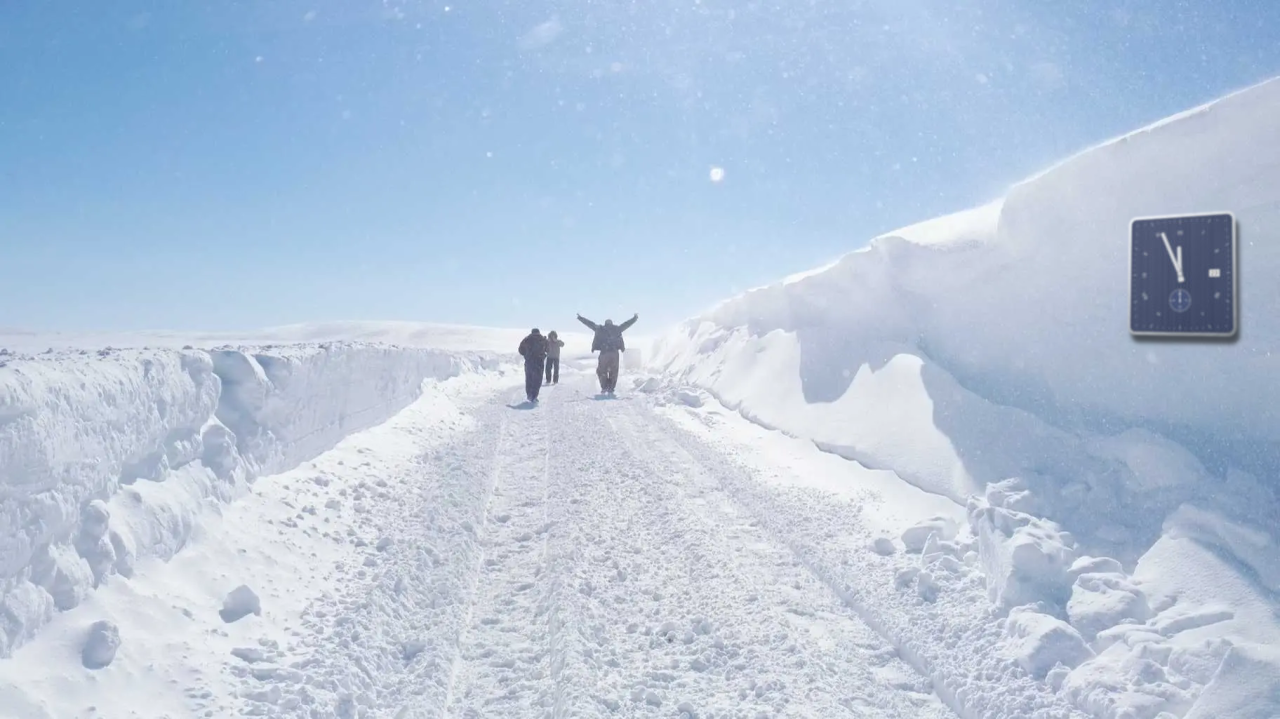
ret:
11:56
